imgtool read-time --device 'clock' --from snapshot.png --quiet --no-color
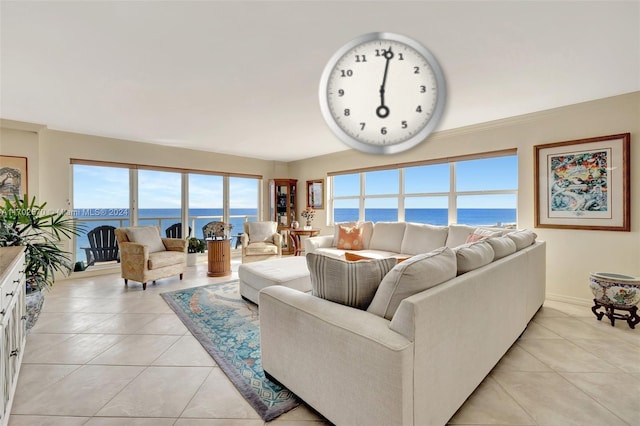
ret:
6:02
